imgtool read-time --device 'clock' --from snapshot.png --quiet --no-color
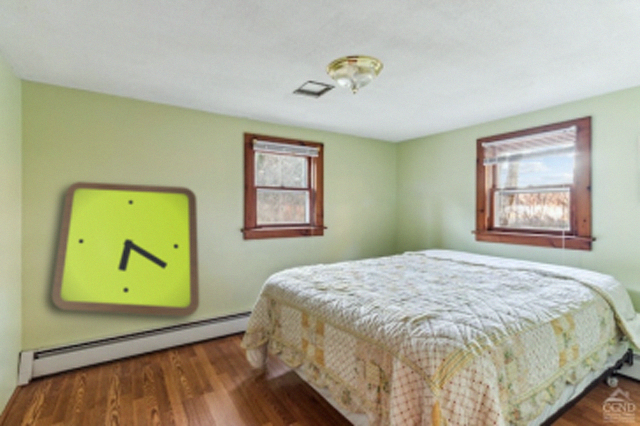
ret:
6:20
